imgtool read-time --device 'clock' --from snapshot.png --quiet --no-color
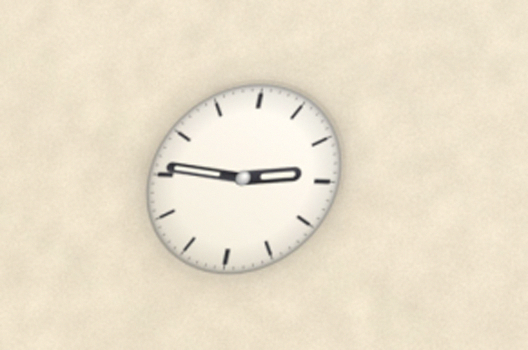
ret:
2:46
